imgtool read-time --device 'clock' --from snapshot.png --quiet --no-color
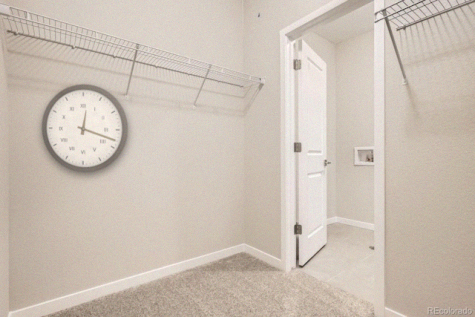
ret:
12:18
